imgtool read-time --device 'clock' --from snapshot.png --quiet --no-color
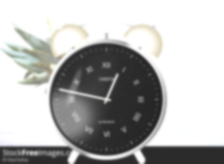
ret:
12:47
